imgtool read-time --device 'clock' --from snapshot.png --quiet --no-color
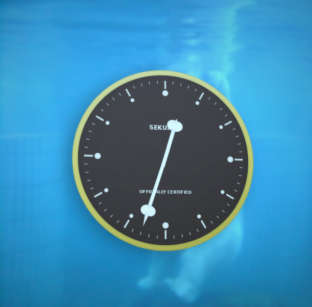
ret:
12:33
